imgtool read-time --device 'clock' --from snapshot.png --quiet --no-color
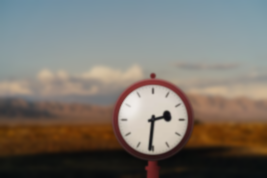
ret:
2:31
